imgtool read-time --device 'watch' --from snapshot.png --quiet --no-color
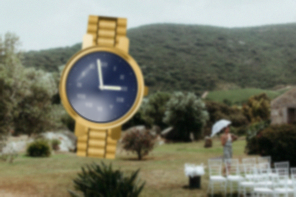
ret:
2:58
